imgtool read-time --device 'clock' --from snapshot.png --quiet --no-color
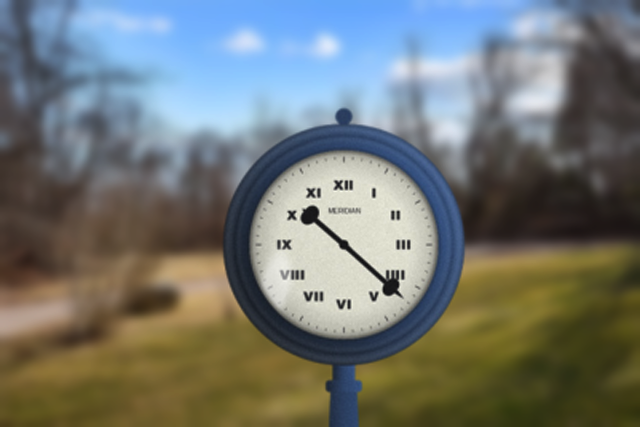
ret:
10:22
